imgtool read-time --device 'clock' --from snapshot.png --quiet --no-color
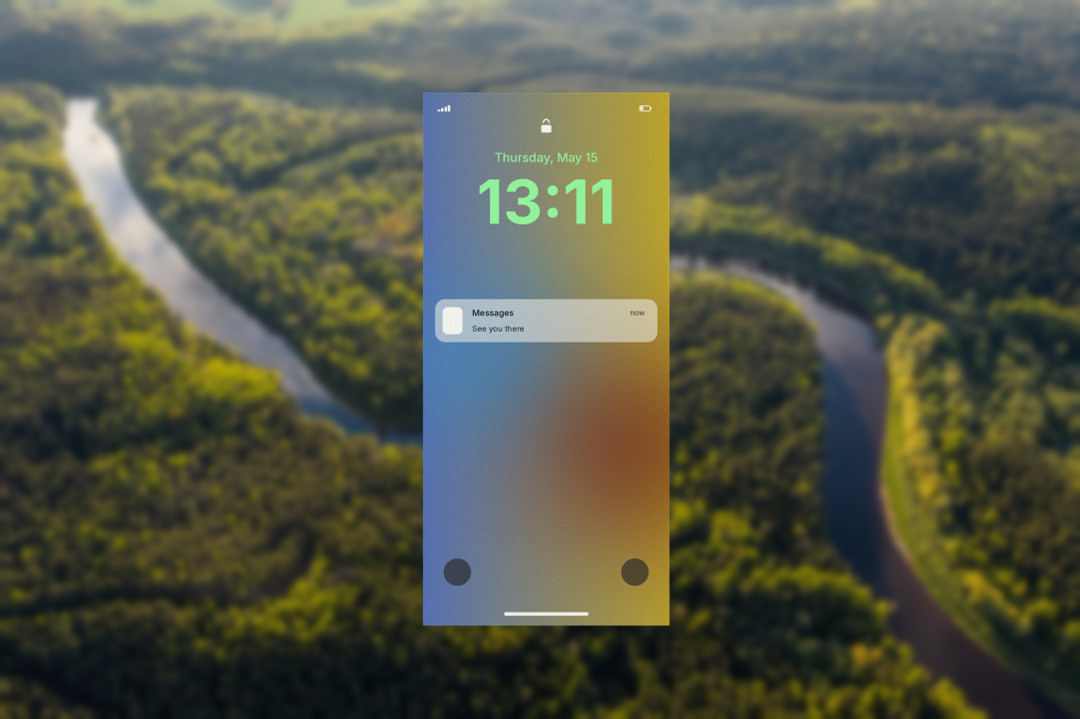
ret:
13:11
